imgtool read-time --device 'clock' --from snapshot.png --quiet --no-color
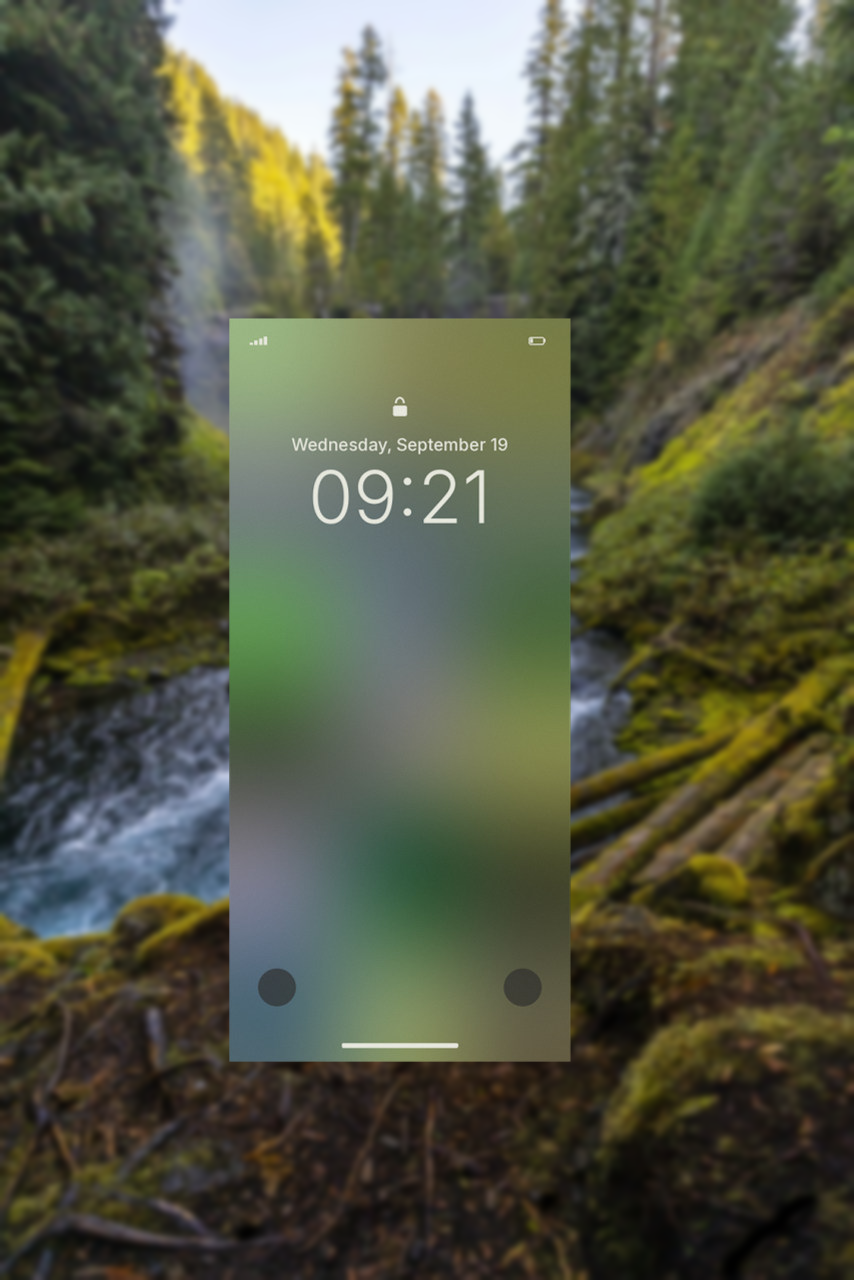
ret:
9:21
